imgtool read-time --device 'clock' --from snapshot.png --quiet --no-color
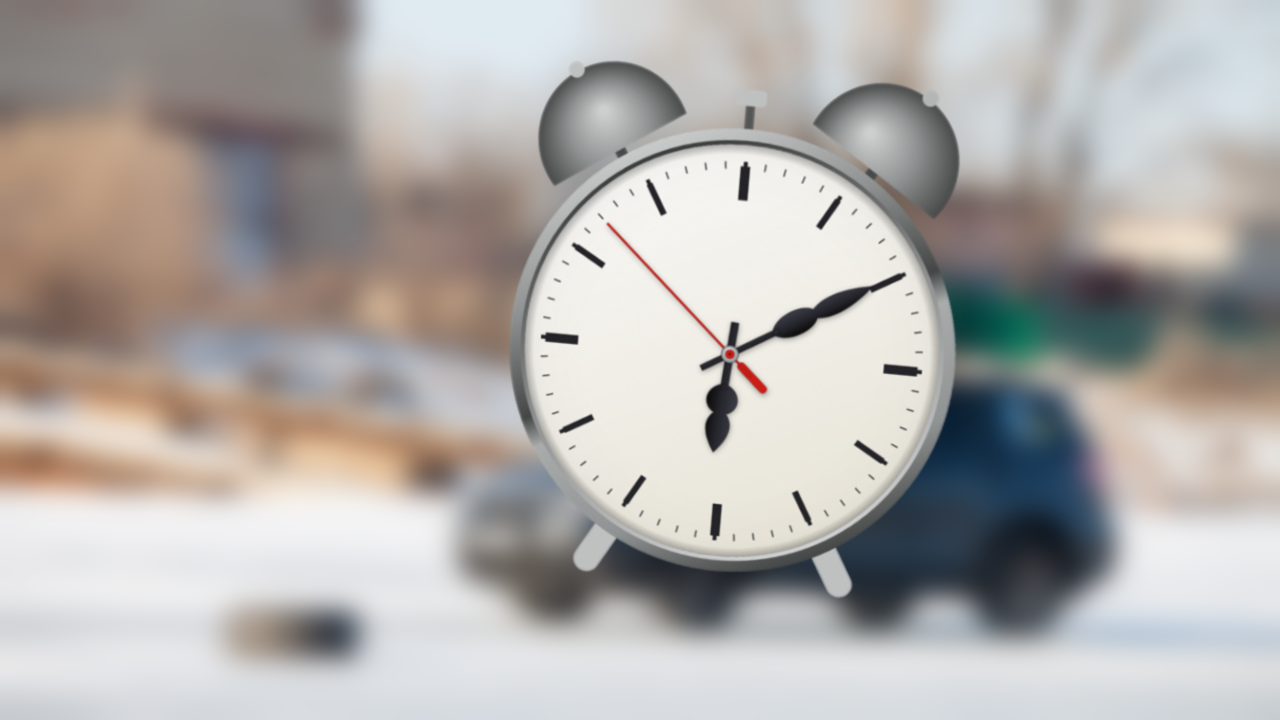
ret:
6:09:52
